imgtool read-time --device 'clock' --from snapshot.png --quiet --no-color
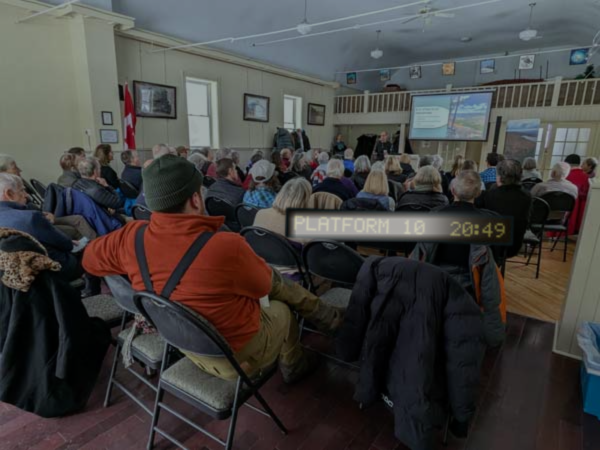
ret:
20:49
